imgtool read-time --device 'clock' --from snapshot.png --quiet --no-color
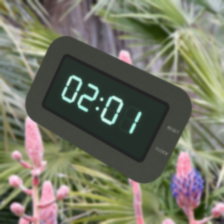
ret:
2:01
